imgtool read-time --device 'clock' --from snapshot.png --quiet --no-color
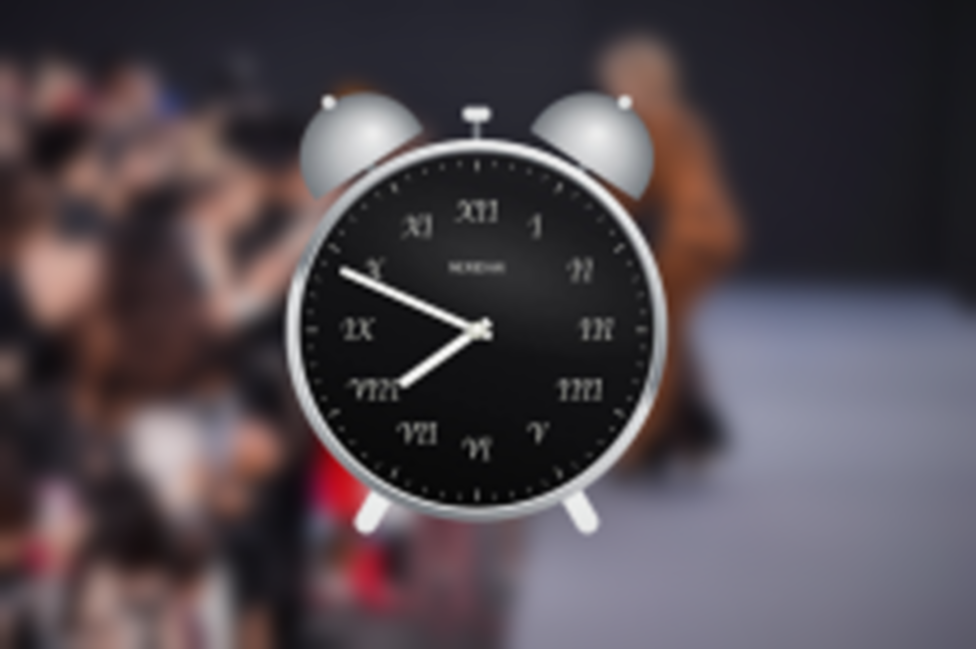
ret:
7:49
